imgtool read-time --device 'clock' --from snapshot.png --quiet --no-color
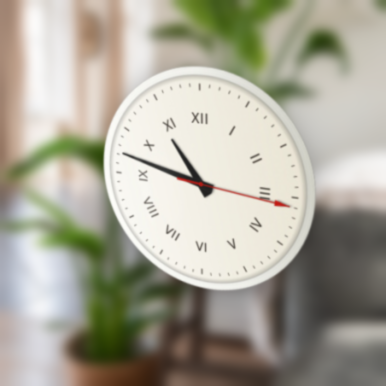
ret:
10:47:16
